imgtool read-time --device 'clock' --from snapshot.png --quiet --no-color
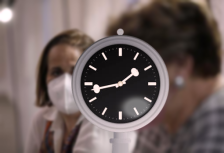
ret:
1:43
